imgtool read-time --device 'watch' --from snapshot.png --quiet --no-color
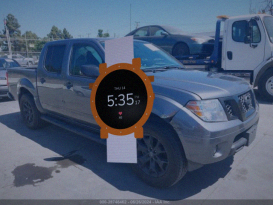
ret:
5:35
